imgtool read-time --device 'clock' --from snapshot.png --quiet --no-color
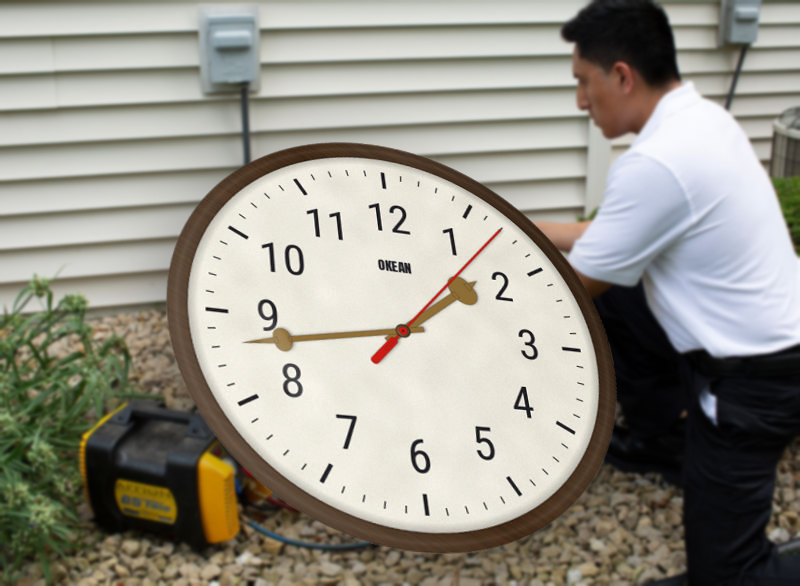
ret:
1:43:07
